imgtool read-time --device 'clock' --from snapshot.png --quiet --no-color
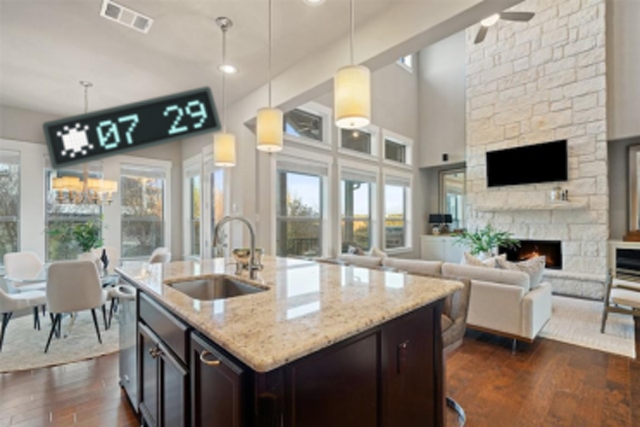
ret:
7:29
